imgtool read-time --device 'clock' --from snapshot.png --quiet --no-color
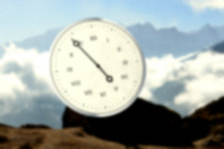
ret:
4:54
